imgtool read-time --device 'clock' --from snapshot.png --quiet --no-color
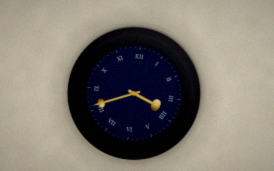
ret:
3:41
